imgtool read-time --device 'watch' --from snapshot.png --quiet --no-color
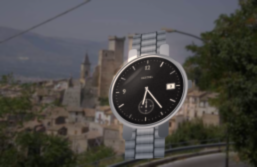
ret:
6:24
